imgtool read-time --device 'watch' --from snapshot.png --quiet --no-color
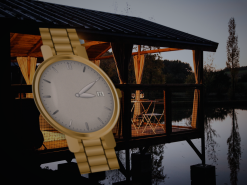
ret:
3:10
